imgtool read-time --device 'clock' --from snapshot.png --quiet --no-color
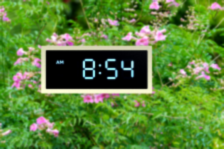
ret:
8:54
